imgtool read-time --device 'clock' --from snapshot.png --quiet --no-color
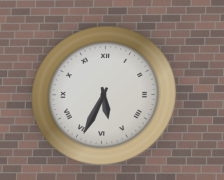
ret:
5:34
